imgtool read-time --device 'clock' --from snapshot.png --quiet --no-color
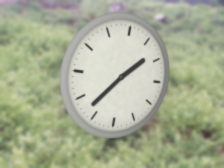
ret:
1:37
